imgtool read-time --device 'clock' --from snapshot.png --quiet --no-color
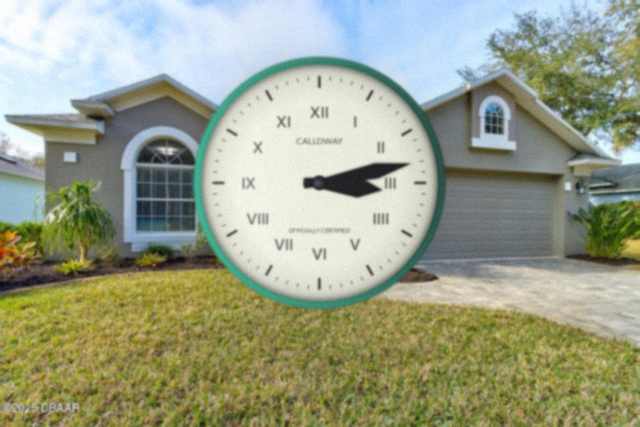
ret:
3:13
